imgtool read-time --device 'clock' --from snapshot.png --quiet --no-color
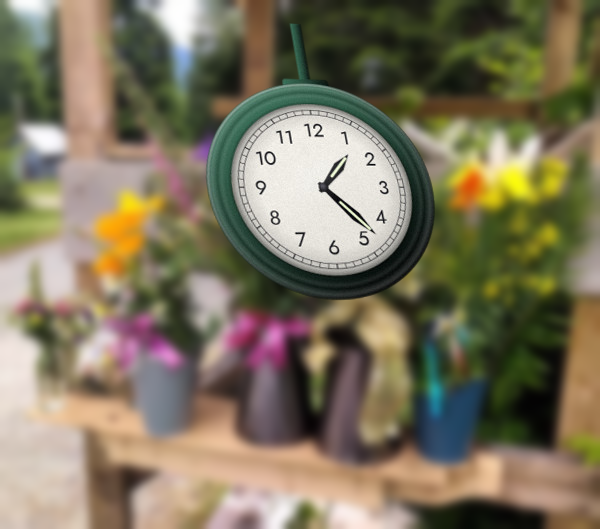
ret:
1:23
